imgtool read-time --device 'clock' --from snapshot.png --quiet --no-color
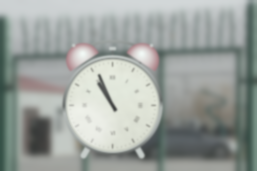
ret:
10:56
